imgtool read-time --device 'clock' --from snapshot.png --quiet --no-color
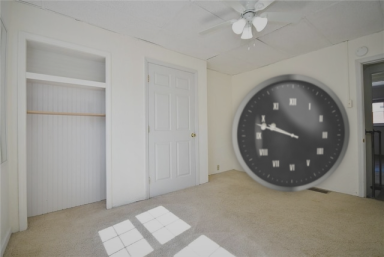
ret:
9:48
